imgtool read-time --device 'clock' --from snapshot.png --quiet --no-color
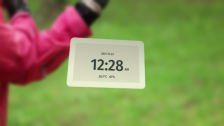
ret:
12:28
